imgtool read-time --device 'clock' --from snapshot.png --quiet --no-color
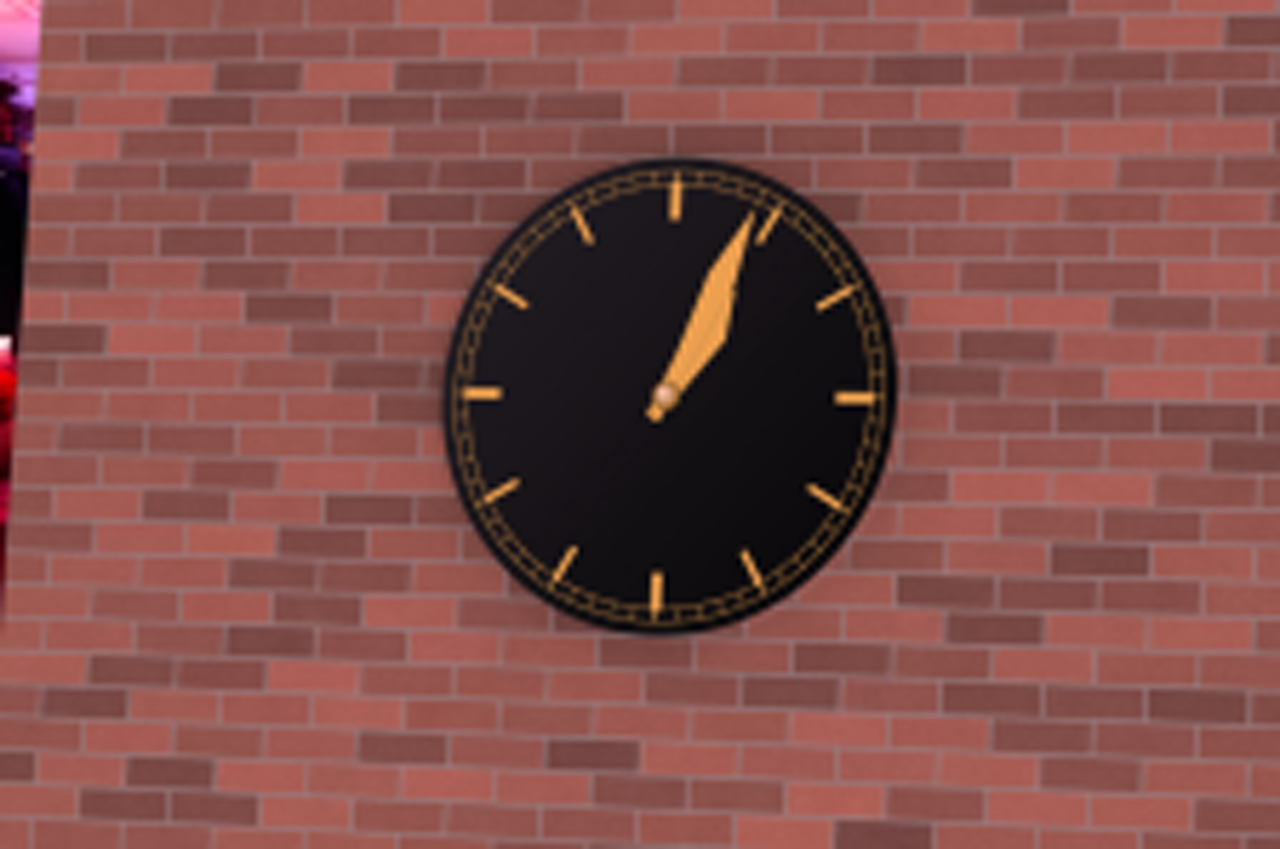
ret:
1:04
